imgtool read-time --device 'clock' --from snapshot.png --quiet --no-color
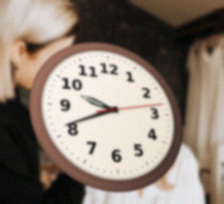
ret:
9:41:13
